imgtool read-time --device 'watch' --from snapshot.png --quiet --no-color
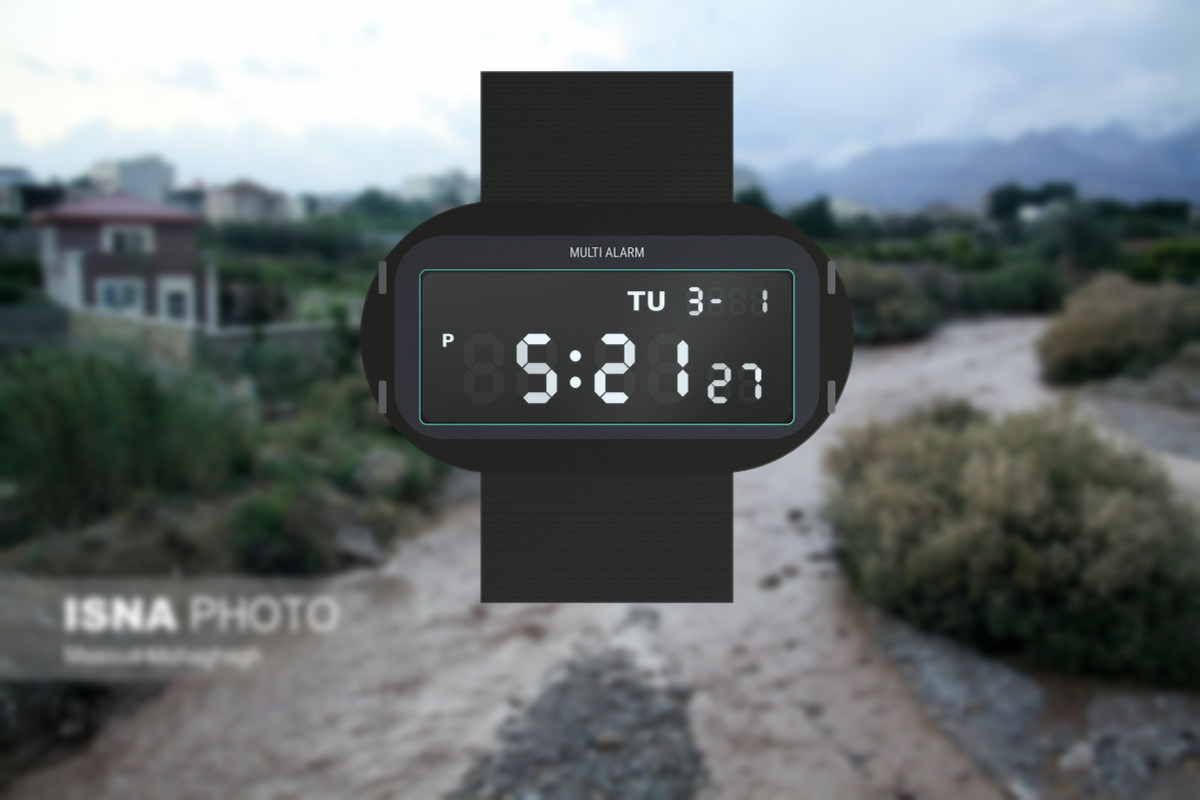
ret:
5:21:27
